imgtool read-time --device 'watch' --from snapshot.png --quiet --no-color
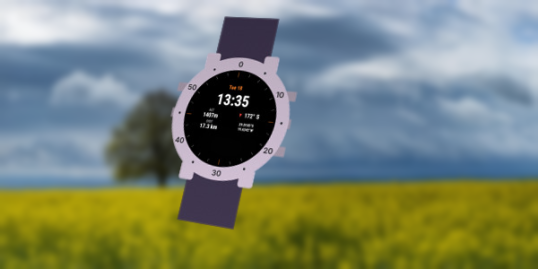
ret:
13:35
